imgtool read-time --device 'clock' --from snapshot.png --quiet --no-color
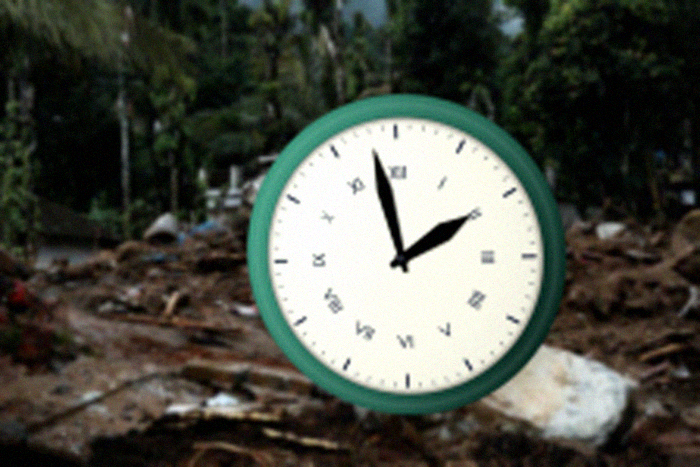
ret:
1:58
